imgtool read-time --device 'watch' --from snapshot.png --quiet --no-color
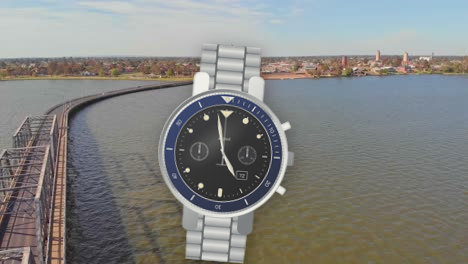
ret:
4:58
